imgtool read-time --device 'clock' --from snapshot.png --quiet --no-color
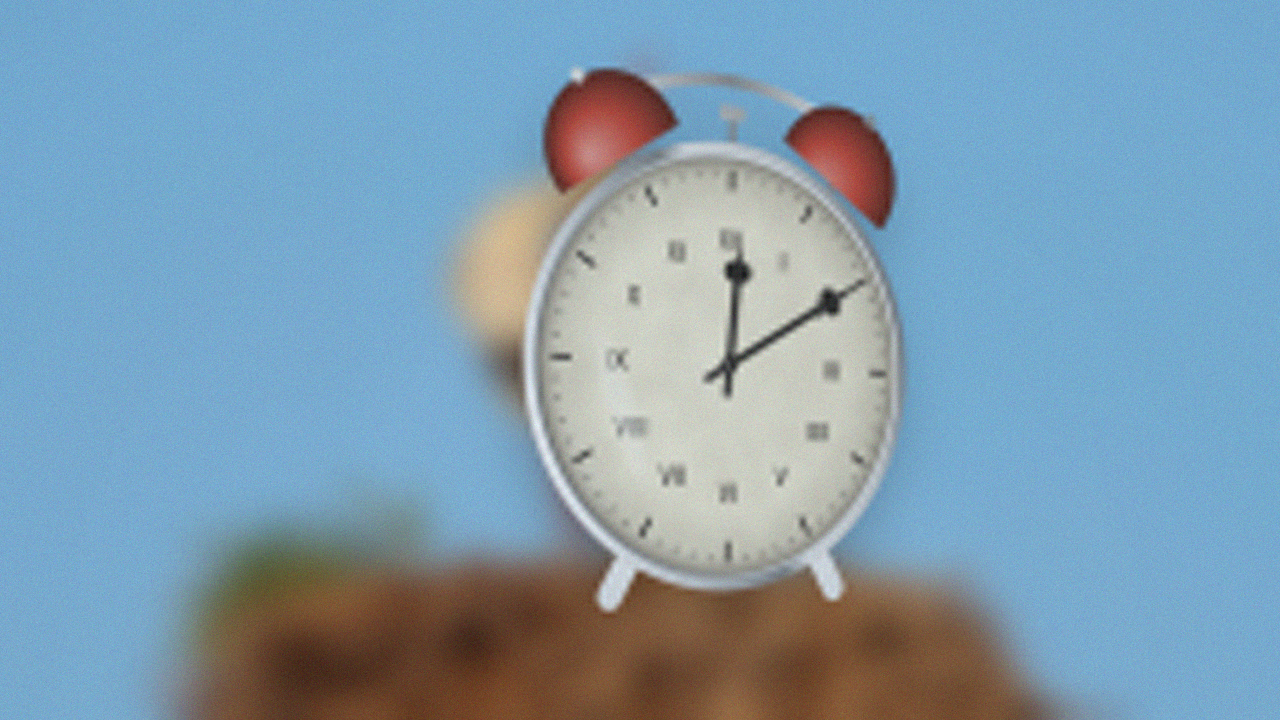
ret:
12:10
